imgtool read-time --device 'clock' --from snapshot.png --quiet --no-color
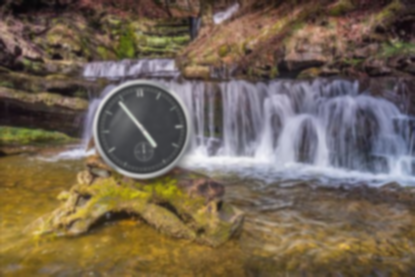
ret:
4:54
